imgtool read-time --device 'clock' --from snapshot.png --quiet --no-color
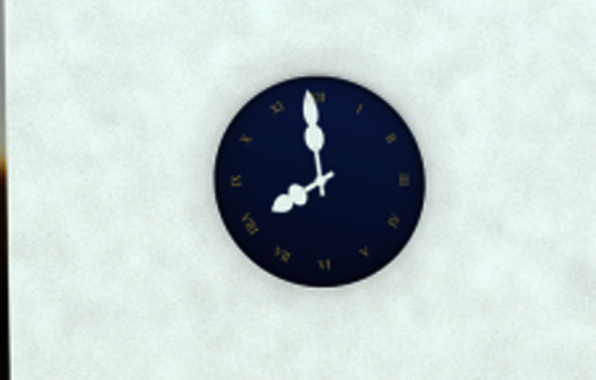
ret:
7:59
